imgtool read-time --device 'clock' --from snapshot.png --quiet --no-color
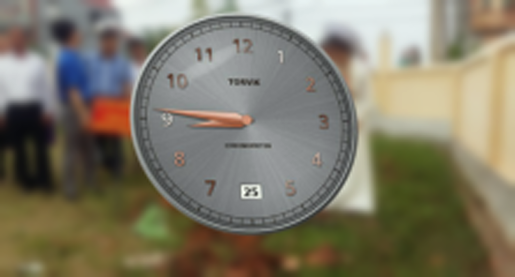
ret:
8:46
